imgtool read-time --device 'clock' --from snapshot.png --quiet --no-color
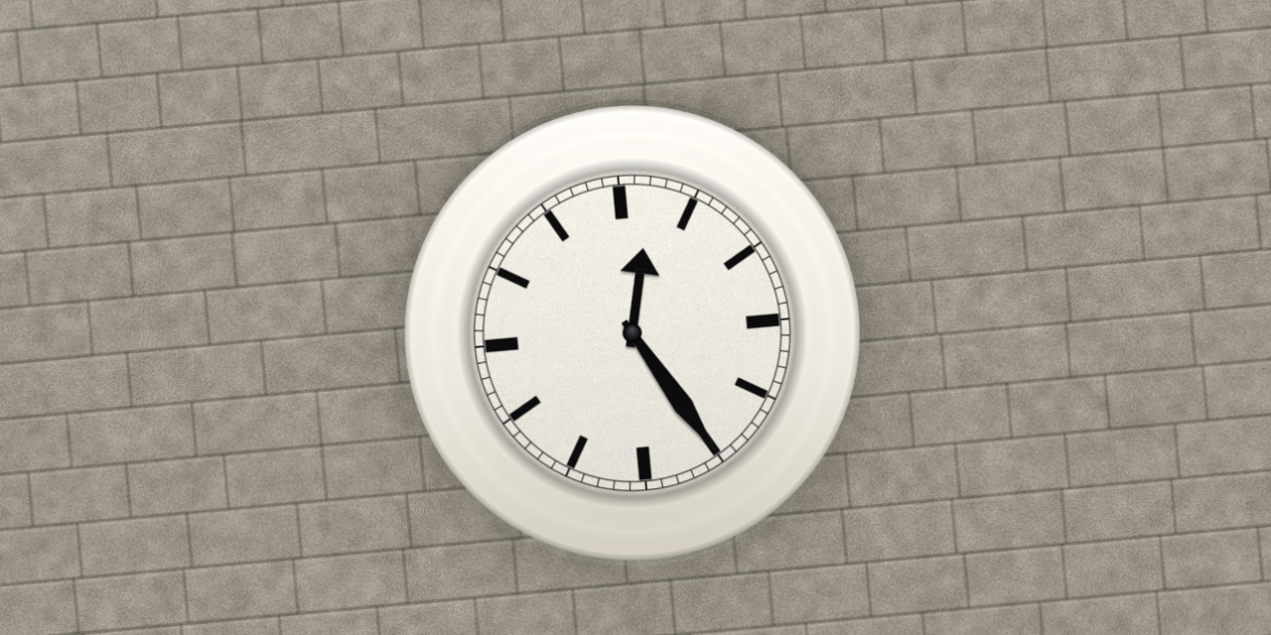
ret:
12:25
